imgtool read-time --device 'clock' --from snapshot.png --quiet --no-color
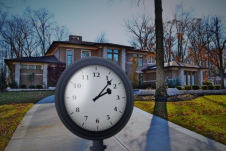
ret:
2:07
